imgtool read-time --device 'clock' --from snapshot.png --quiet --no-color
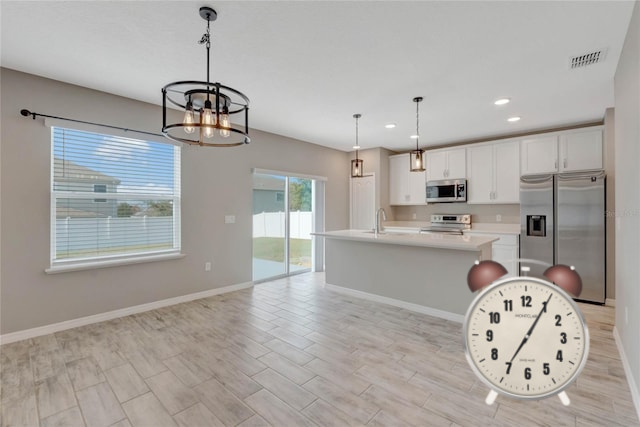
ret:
7:05
